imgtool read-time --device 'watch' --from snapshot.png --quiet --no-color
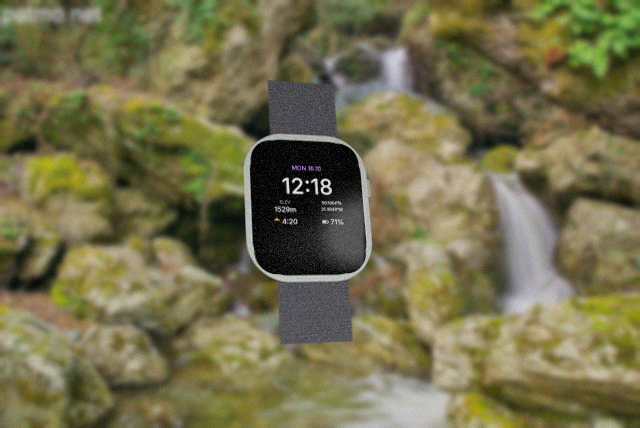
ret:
12:18
